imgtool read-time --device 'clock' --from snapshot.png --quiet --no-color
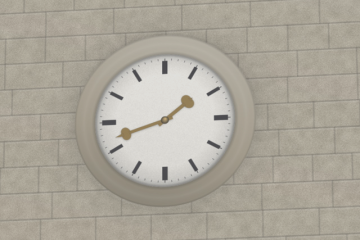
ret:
1:42
